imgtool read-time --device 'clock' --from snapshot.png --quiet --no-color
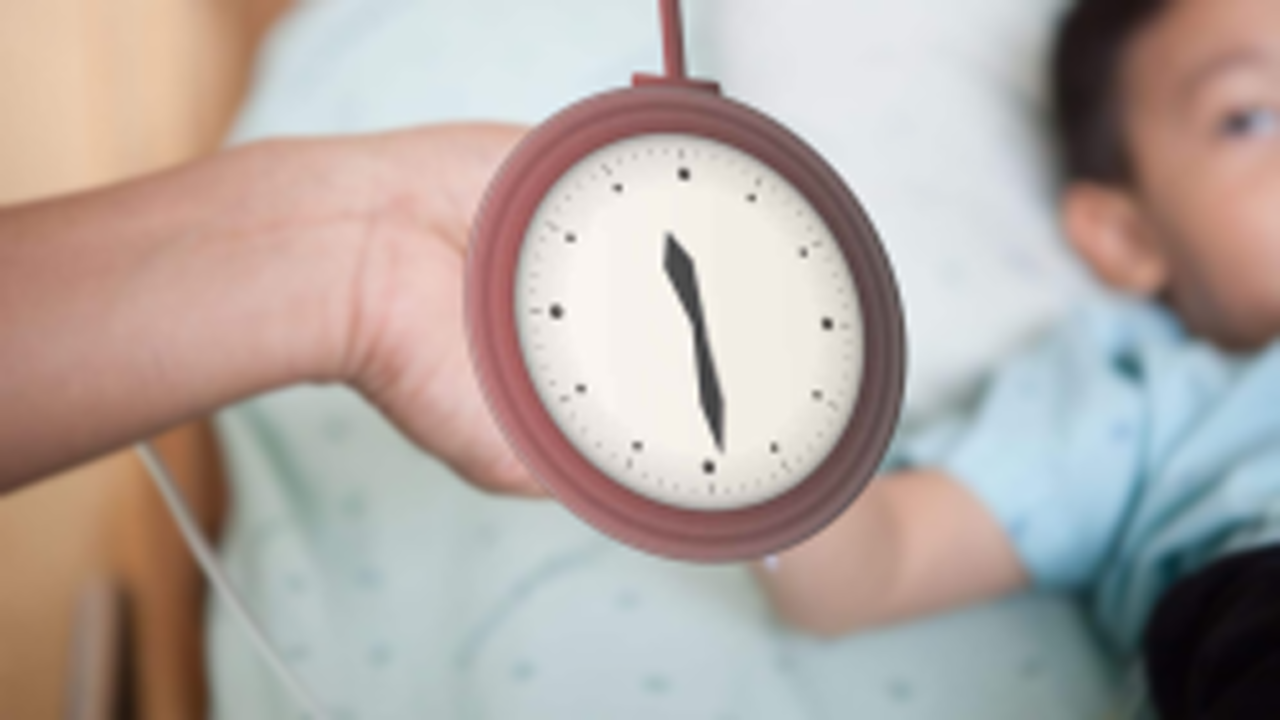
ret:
11:29
